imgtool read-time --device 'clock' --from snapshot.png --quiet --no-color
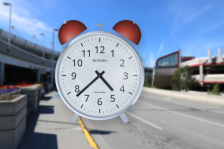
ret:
4:38
